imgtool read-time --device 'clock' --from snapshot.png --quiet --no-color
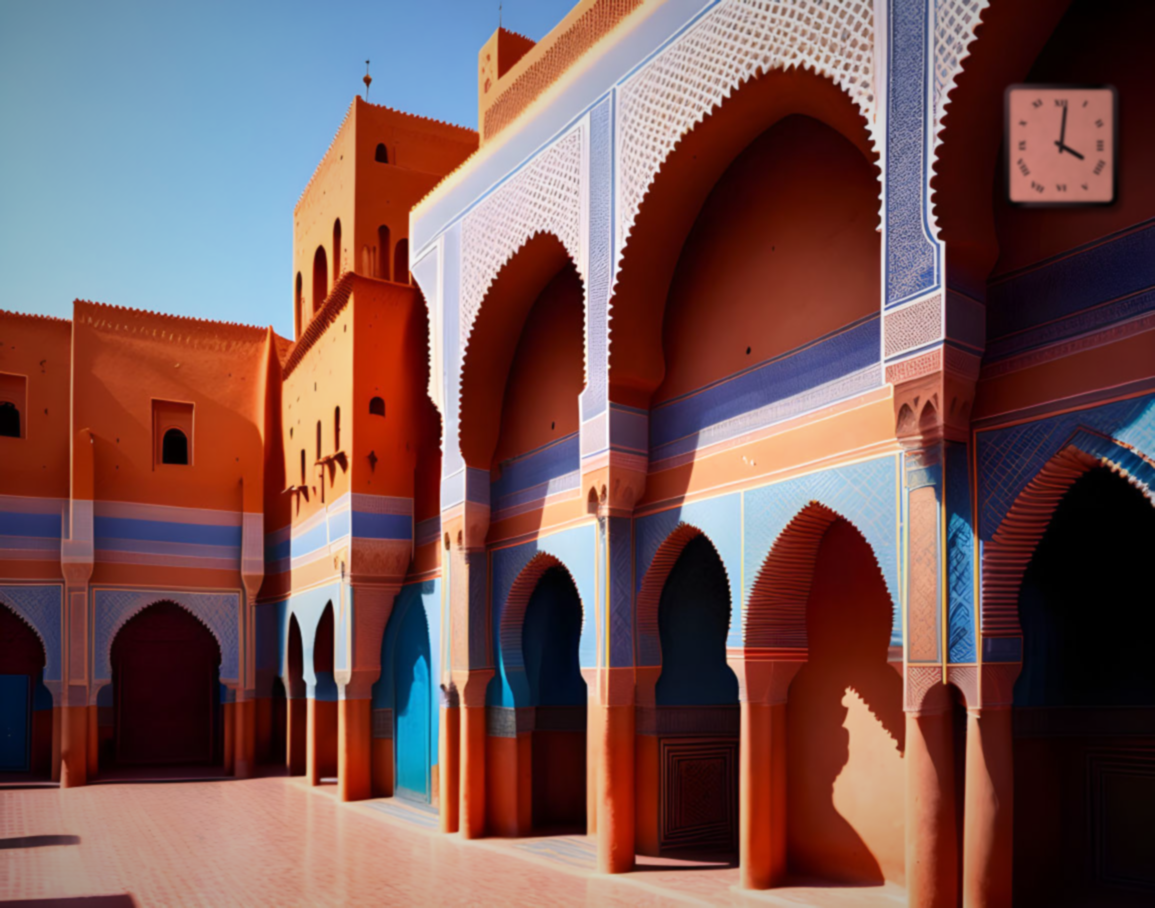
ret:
4:01
